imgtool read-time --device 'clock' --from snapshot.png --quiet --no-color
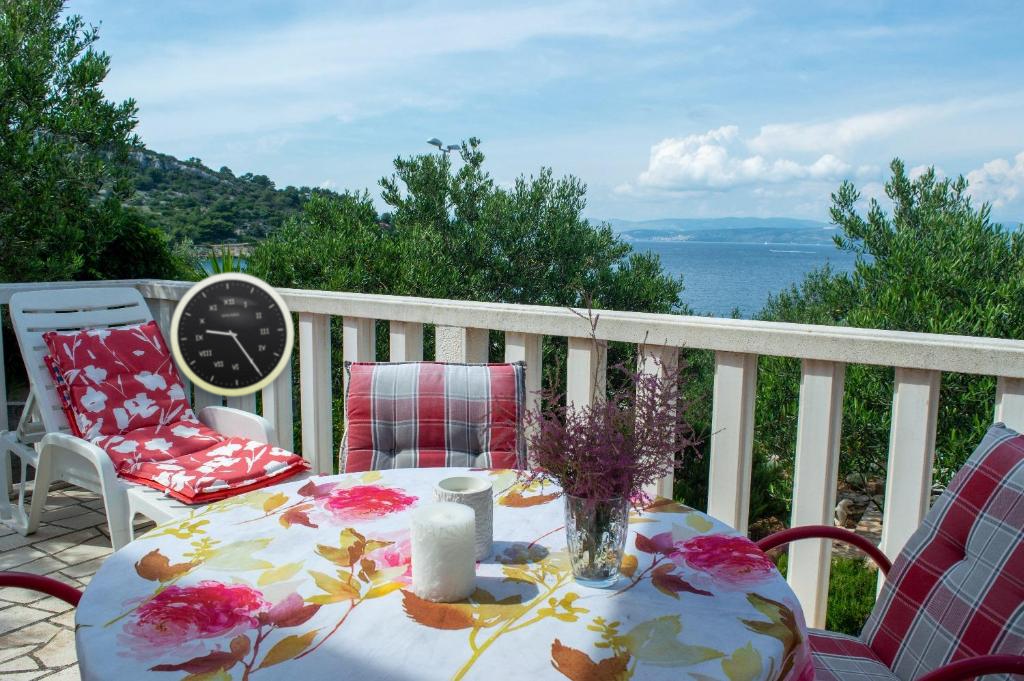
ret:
9:25
